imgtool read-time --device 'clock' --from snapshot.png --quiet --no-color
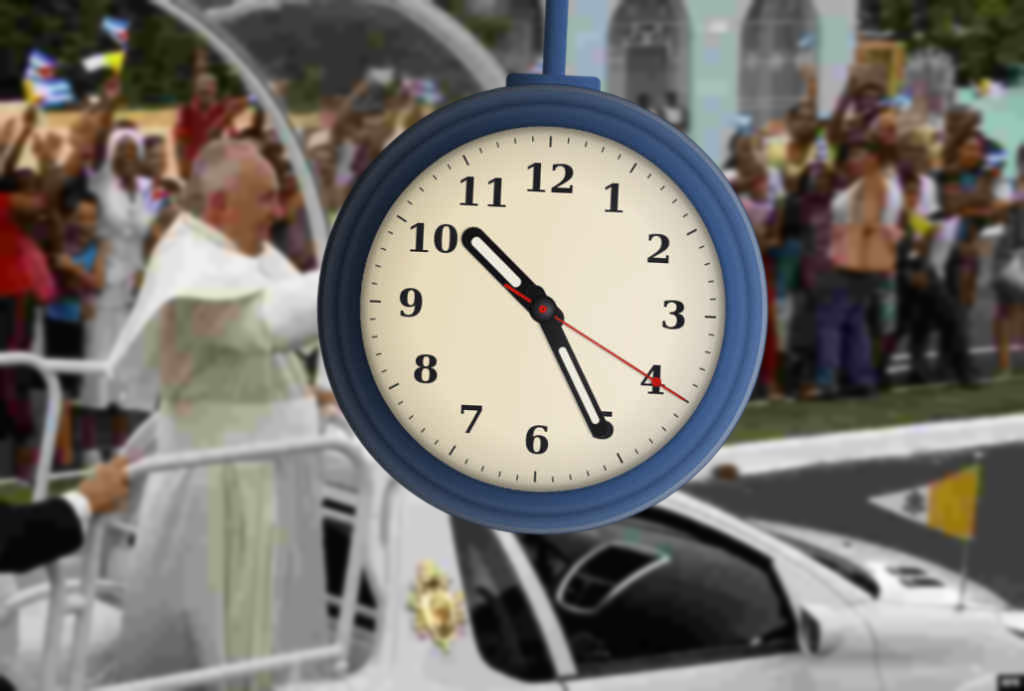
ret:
10:25:20
